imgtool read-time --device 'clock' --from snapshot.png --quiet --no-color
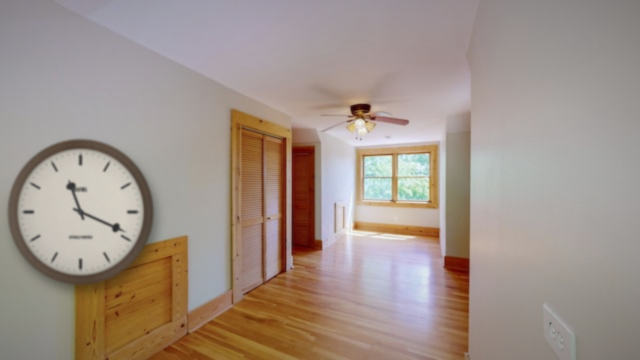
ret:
11:19
